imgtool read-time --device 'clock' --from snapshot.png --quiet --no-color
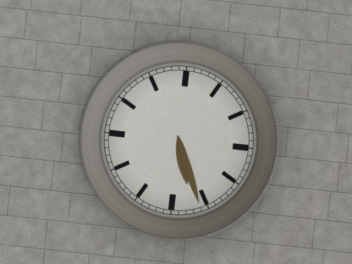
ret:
5:26
